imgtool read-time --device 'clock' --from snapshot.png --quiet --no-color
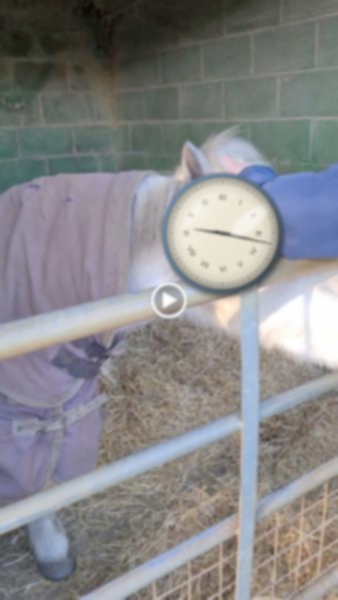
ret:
9:17
